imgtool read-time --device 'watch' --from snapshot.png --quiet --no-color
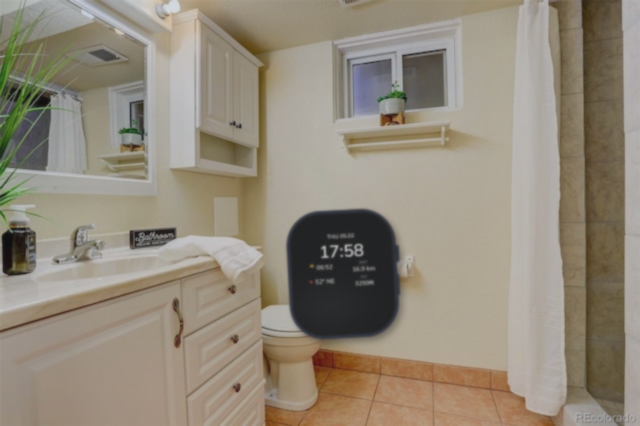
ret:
17:58
